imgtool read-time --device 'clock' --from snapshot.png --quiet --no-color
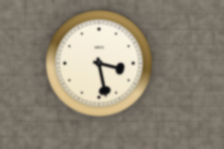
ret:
3:28
